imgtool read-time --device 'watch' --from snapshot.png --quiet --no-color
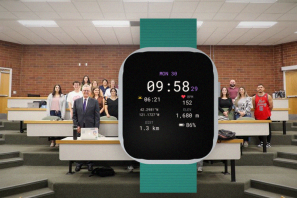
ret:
9:58
